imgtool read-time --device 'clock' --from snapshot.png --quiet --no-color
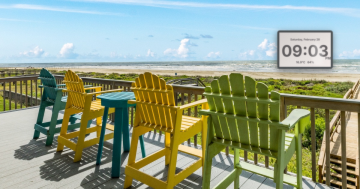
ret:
9:03
